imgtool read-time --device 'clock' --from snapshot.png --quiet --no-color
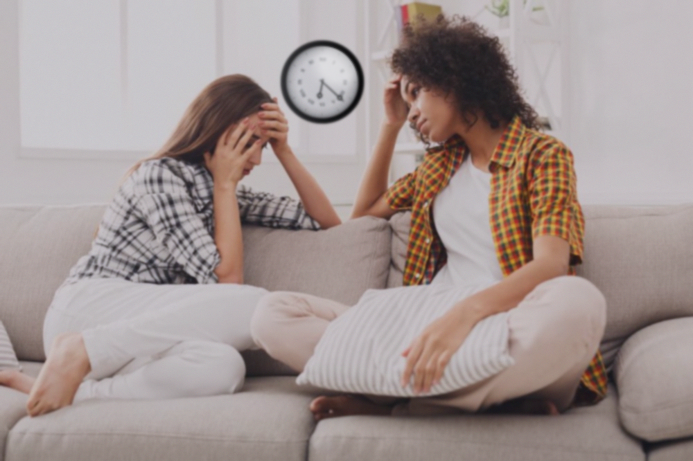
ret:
6:22
